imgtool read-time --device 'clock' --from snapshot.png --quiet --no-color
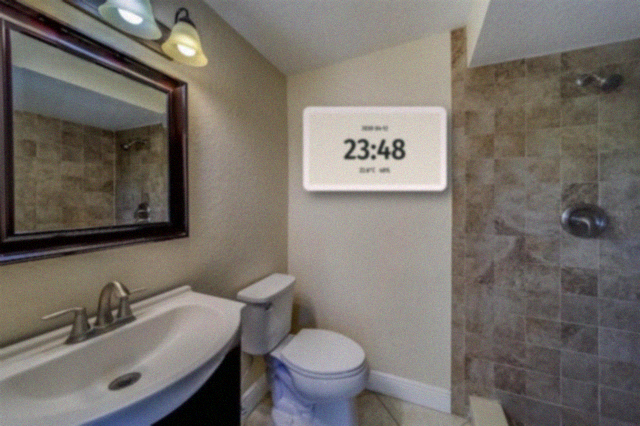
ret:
23:48
